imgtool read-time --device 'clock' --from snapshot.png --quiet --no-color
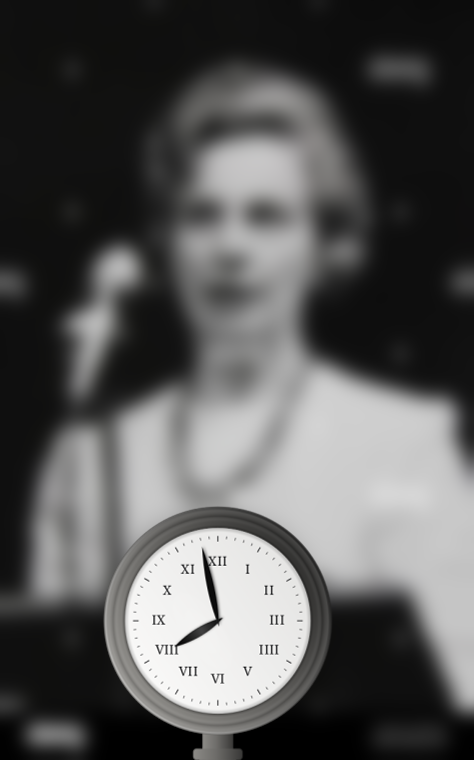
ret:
7:58
